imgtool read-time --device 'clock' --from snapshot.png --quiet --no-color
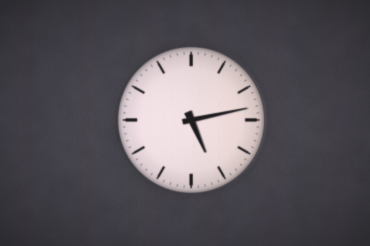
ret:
5:13
